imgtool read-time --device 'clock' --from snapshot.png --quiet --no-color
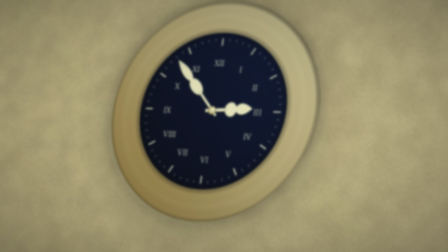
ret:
2:53
